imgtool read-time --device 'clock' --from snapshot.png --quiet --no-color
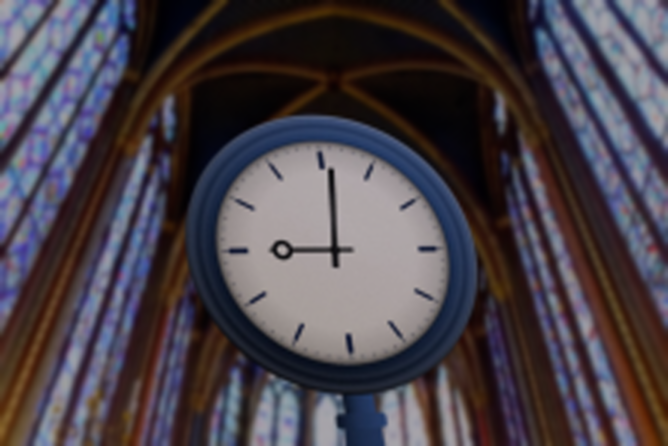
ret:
9:01
